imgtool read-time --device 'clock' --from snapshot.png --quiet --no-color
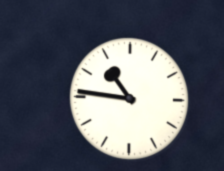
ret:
10:46
